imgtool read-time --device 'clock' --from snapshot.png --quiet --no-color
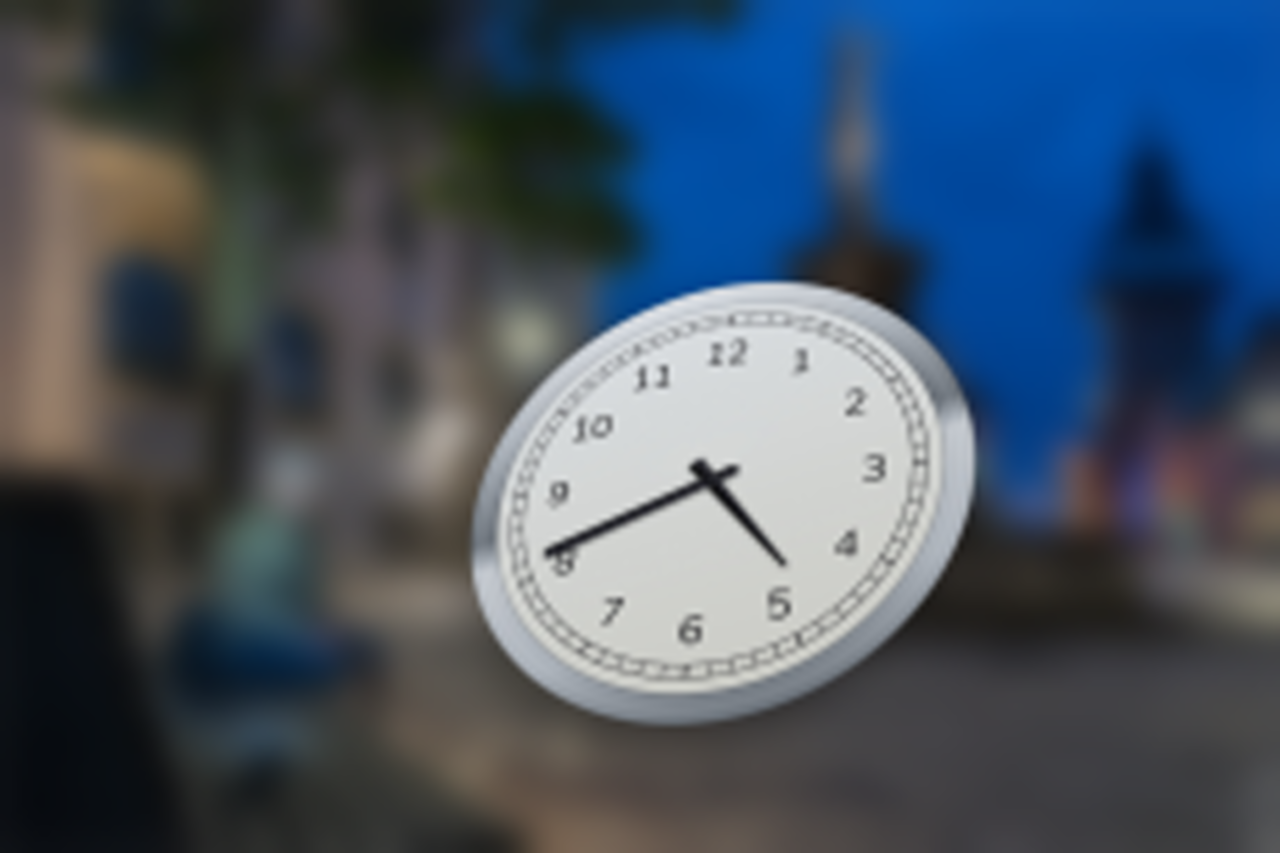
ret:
4:41
